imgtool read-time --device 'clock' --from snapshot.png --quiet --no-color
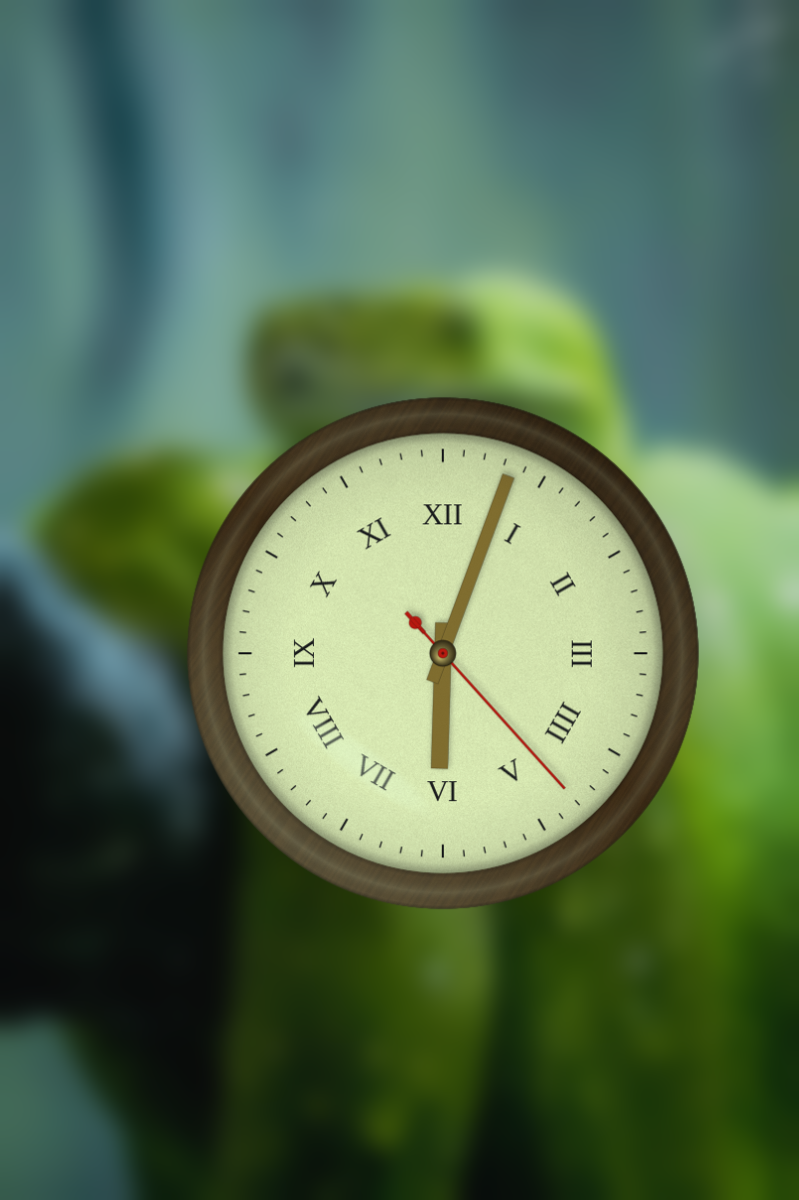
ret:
6:03:23
